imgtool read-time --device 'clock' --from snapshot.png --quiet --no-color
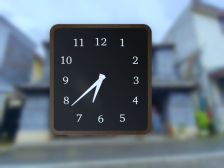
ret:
6:38
